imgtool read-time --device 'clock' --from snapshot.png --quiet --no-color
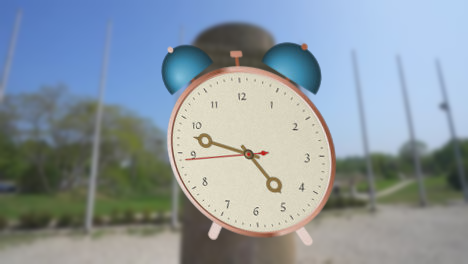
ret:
4:47:44
